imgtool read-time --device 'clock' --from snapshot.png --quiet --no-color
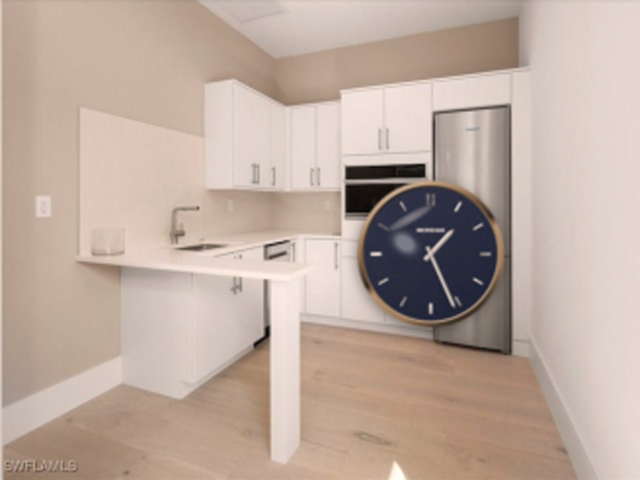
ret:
1:26
